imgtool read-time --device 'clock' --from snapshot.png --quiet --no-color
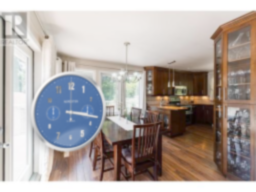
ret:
3:17
